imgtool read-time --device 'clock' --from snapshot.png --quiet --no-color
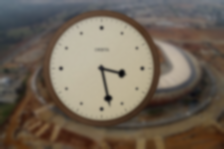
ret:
3:28
